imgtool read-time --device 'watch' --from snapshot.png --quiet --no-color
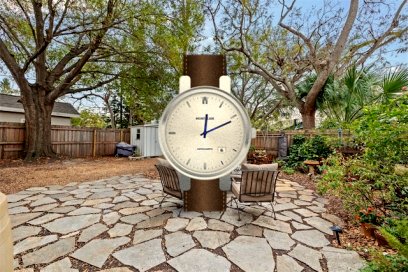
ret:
12:11
